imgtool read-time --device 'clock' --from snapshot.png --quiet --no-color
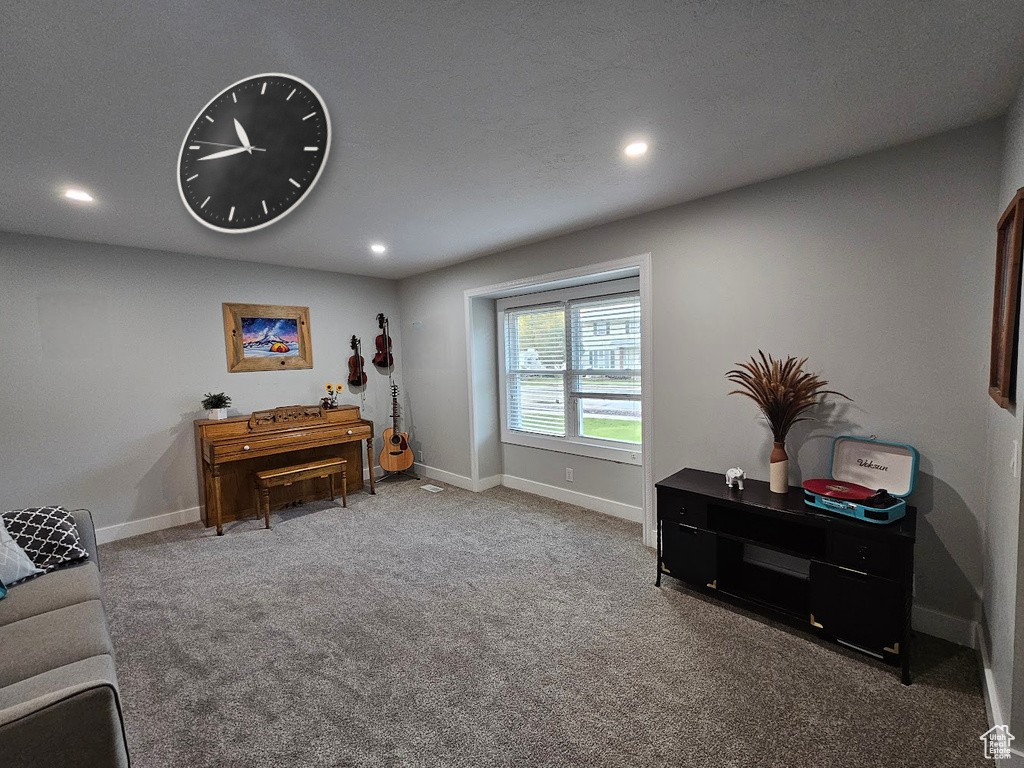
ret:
10:42:46
